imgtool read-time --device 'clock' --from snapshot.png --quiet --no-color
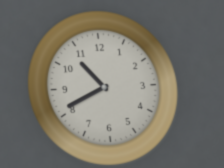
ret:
10:41
